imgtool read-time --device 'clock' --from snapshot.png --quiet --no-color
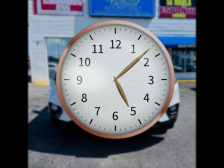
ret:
5:08
